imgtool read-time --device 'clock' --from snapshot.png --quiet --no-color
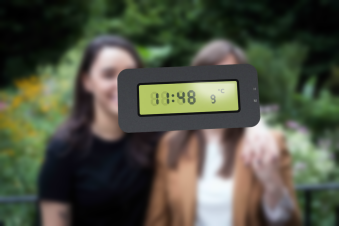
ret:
11:48
